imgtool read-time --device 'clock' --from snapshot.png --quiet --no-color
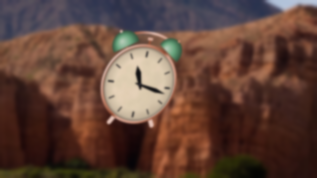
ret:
11:17
